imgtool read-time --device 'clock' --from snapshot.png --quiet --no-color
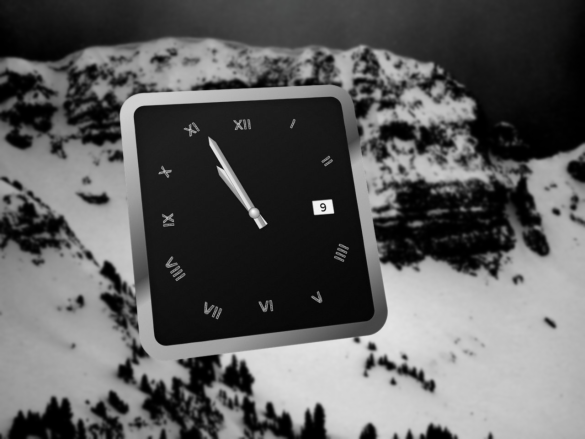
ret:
10:56
